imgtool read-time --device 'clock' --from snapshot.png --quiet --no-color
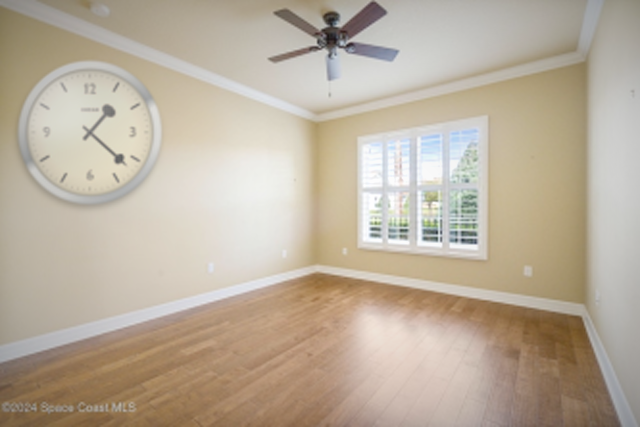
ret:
1:22
